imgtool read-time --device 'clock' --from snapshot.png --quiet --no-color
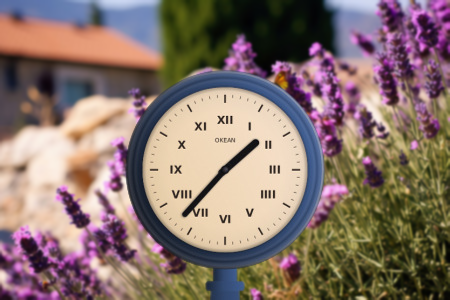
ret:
1:37
